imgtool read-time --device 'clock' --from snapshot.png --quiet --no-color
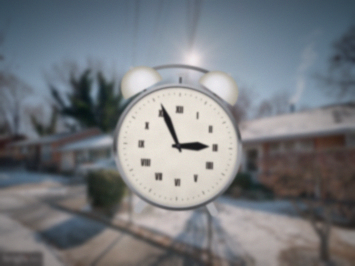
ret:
2:56
